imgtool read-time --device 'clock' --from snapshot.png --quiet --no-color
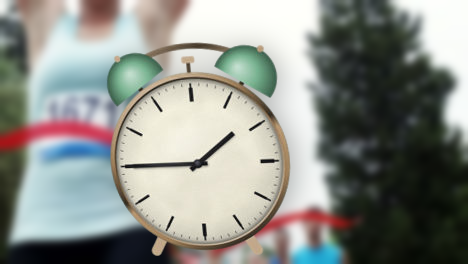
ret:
1:45
